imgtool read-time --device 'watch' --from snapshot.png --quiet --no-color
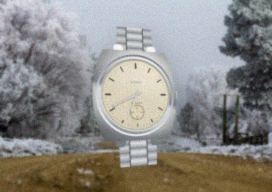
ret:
6:41
